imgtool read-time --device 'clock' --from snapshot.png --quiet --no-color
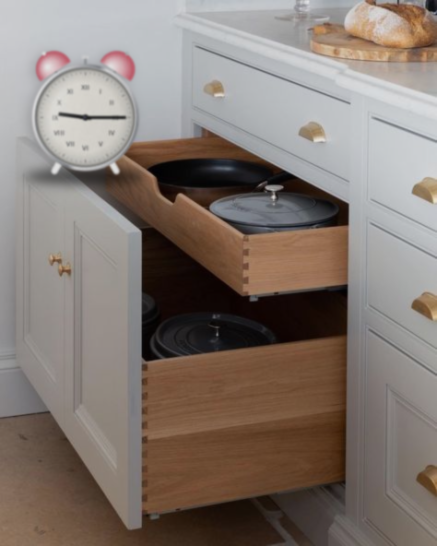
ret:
9:15
